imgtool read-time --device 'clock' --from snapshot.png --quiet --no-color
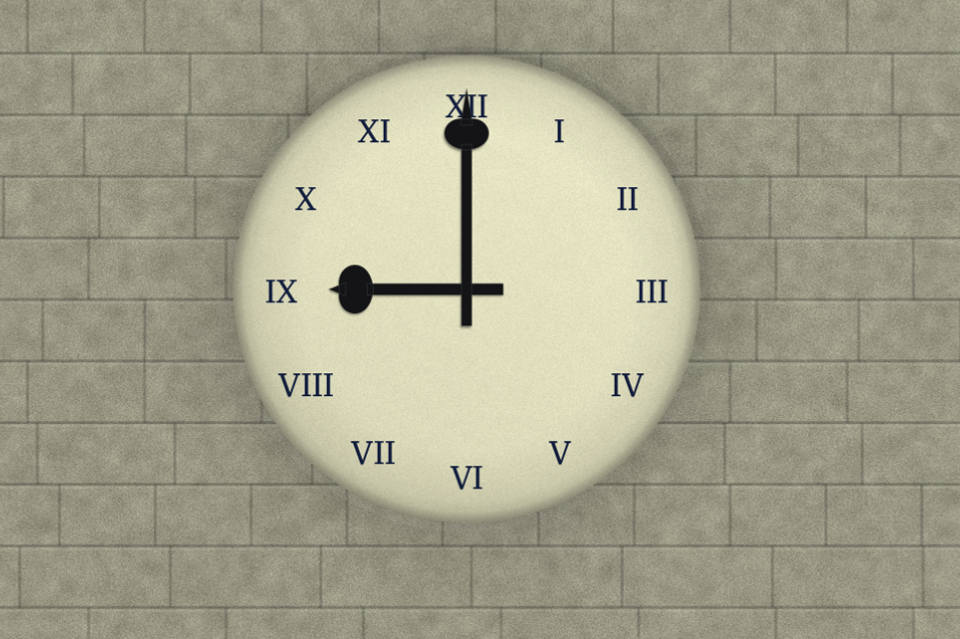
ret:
9:00
